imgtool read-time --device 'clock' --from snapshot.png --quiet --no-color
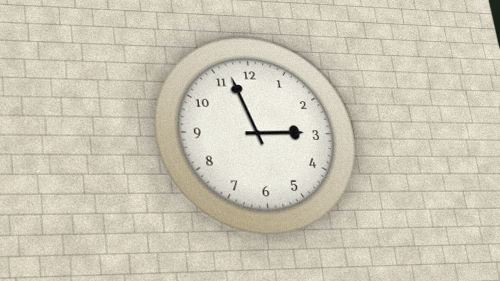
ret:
2:57
